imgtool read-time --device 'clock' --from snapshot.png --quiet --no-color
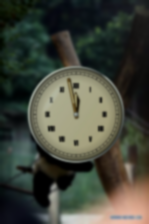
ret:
11:58
